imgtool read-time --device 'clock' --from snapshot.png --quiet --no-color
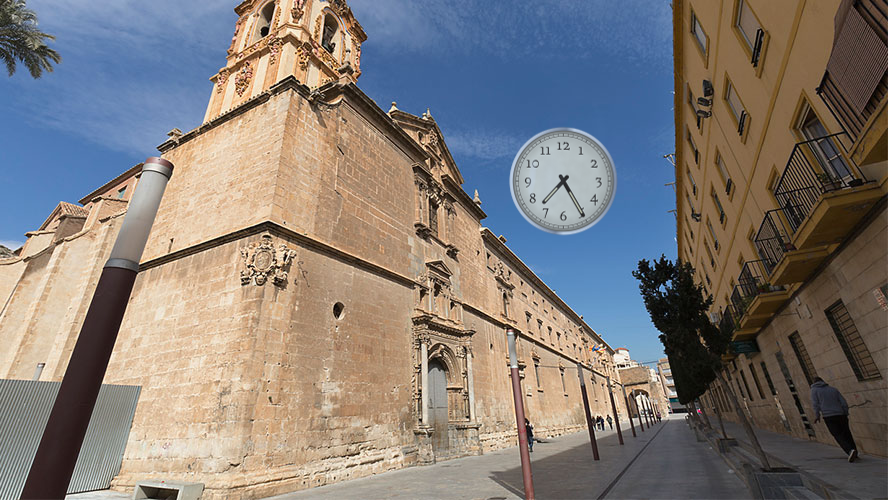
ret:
7:25
